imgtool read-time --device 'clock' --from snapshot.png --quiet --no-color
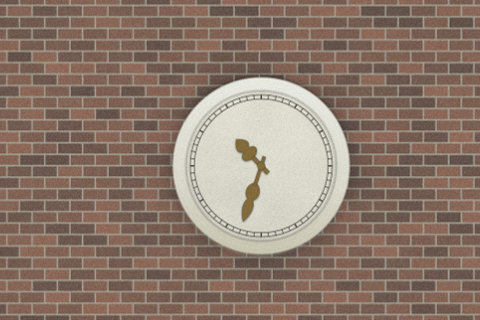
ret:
10:33
